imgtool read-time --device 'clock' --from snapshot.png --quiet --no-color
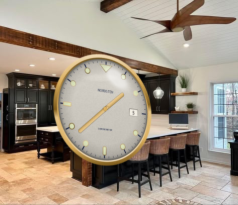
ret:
1:38
